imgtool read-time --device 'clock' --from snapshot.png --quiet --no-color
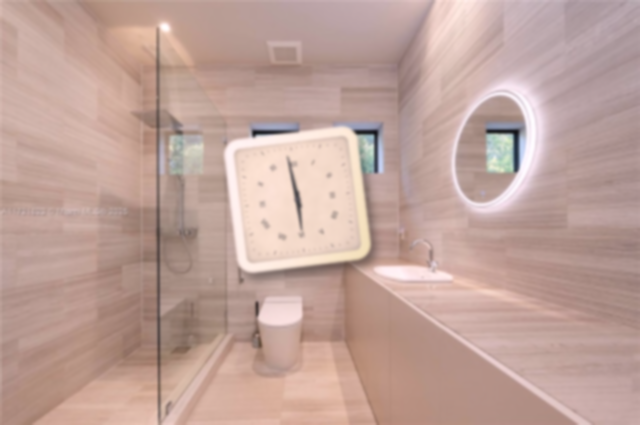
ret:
5:59
